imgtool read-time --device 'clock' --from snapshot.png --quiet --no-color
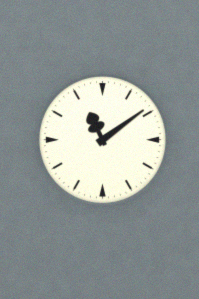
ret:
11:09
